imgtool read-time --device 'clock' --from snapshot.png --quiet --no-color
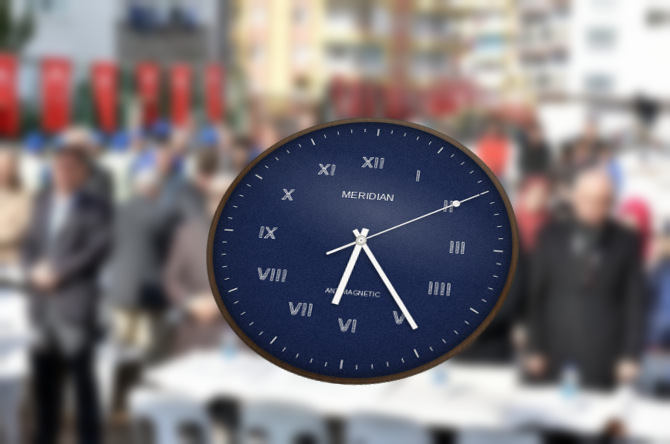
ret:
6:24:10
